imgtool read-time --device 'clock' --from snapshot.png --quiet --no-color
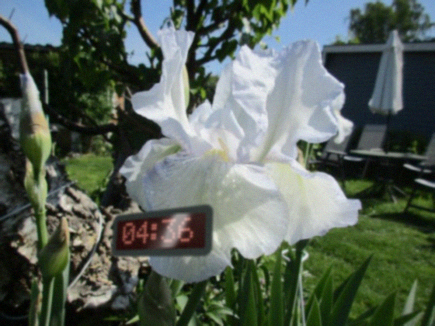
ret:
4:36
